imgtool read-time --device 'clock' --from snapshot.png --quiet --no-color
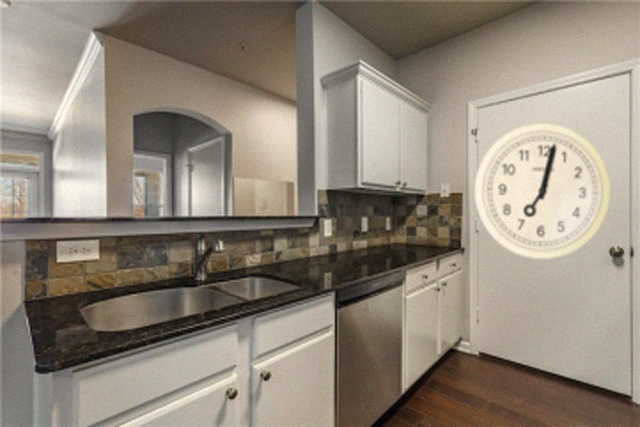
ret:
7:02
